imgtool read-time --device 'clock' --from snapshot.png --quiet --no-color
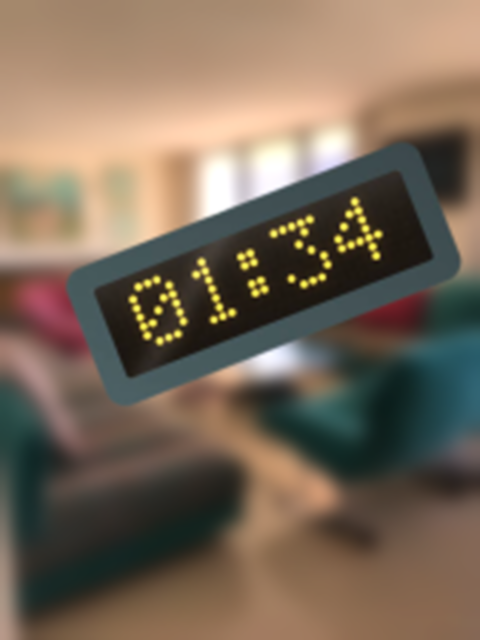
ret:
1:34
